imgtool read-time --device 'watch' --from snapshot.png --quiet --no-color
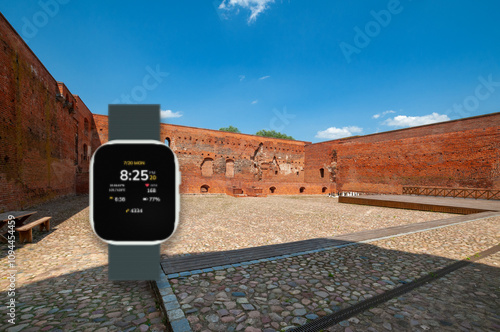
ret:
8:25
